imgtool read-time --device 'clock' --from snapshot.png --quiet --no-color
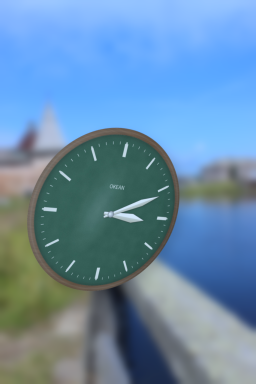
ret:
3:11
